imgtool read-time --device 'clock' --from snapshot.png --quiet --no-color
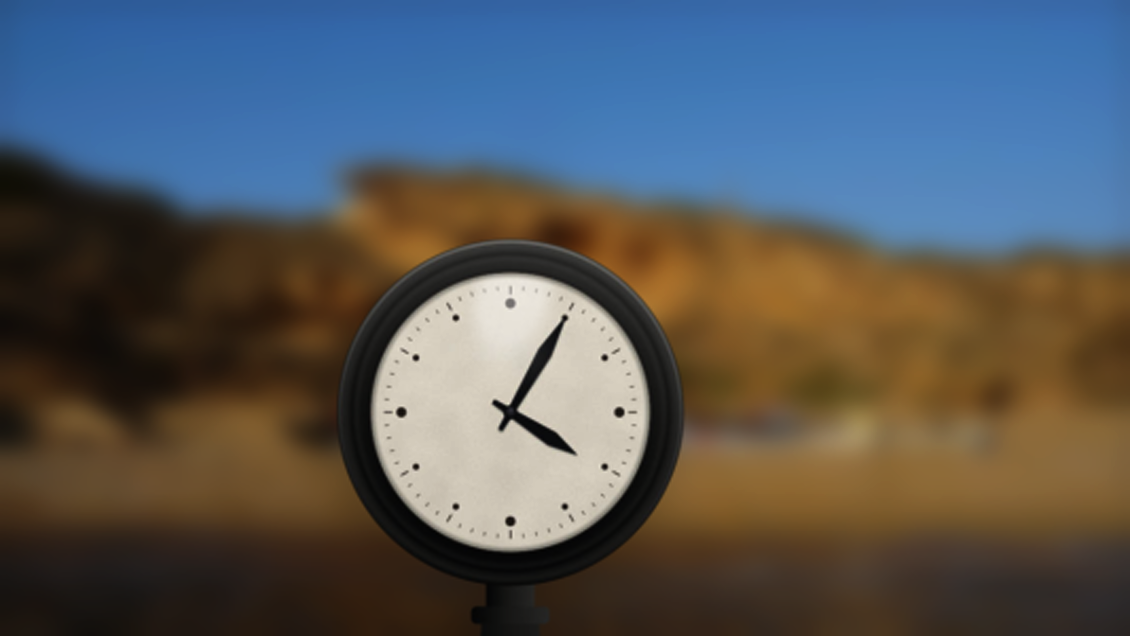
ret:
4:05
